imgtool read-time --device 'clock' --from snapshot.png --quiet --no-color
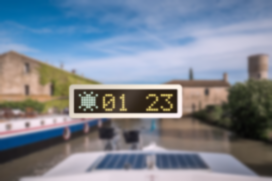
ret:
1:23
